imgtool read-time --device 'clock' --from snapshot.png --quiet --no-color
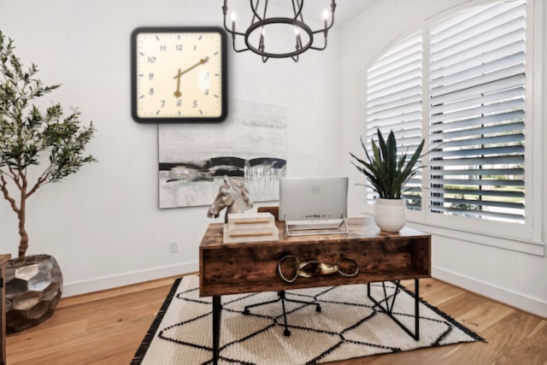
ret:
6:10
